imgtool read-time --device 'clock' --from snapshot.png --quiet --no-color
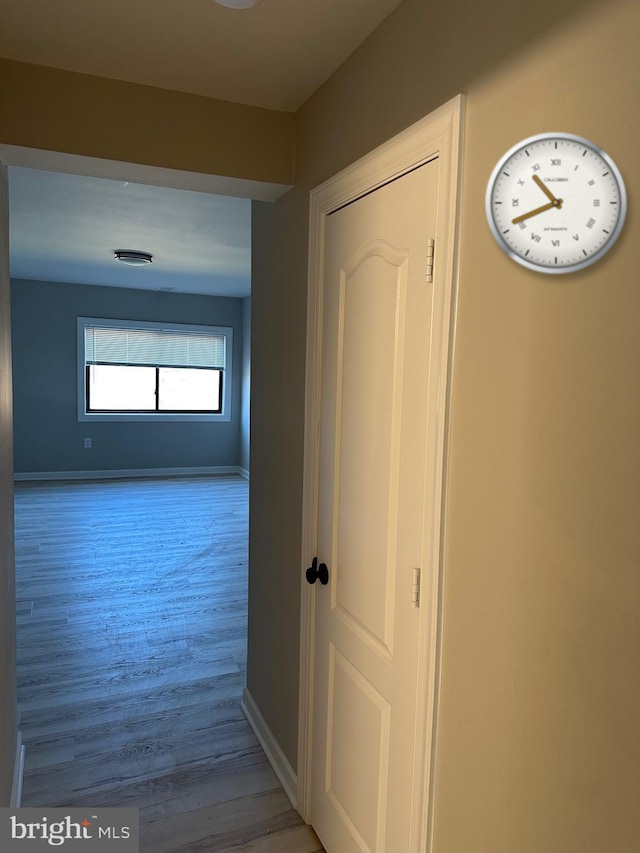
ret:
10:41
